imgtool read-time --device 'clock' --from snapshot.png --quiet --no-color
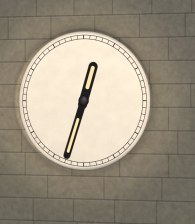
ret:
12:33
